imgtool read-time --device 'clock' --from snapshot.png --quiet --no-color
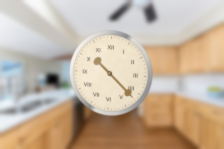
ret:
10:22
